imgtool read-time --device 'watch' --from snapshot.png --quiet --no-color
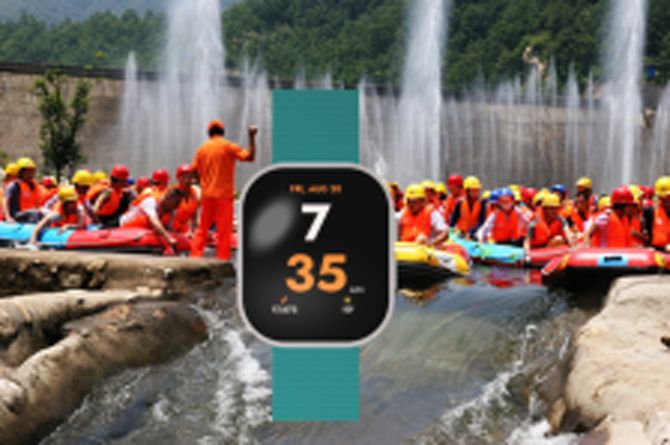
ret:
7:35
